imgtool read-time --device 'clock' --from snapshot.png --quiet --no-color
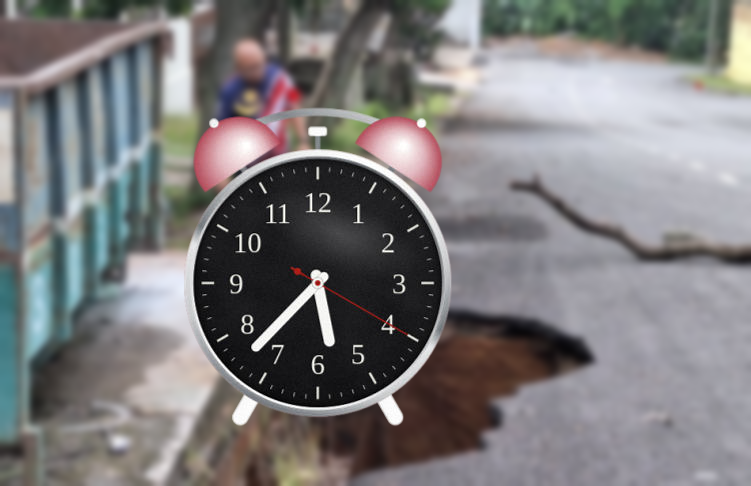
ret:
5:37:20
